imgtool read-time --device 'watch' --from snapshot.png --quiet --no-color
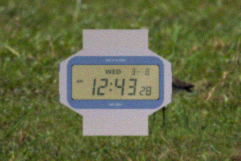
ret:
12:43
